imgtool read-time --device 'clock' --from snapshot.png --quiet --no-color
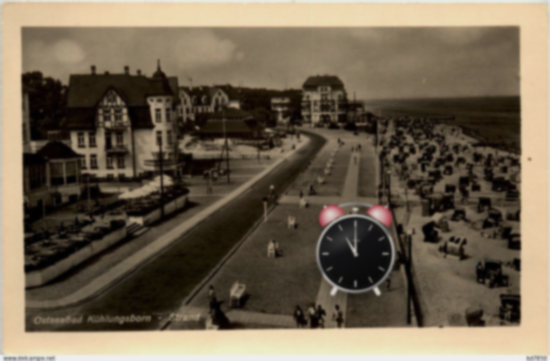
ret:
11:00
